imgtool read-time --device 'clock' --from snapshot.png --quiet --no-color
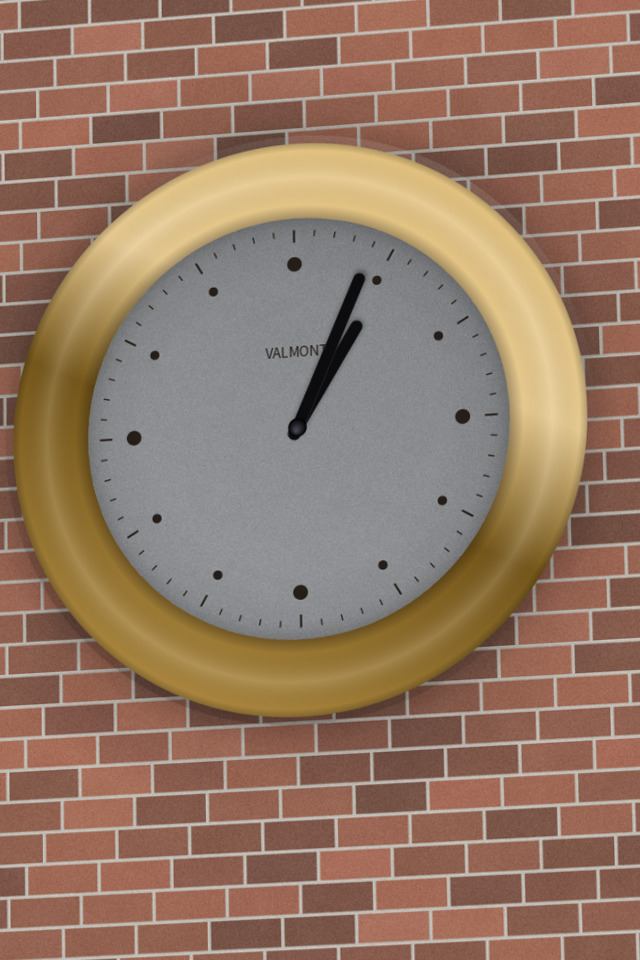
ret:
1:04
